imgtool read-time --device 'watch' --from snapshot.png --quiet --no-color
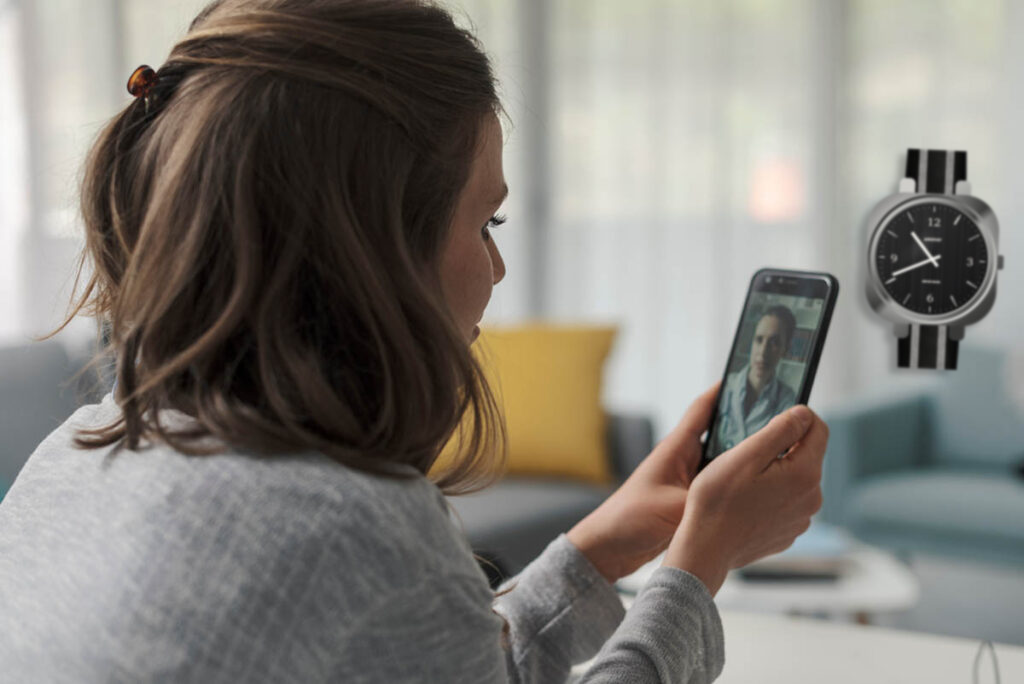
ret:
10:41
